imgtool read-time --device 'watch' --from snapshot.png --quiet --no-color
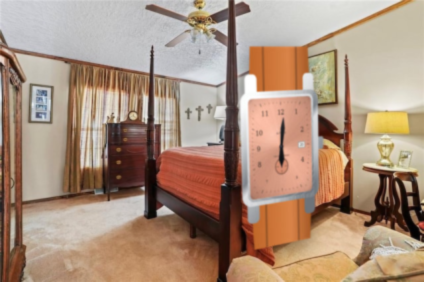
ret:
6:01
